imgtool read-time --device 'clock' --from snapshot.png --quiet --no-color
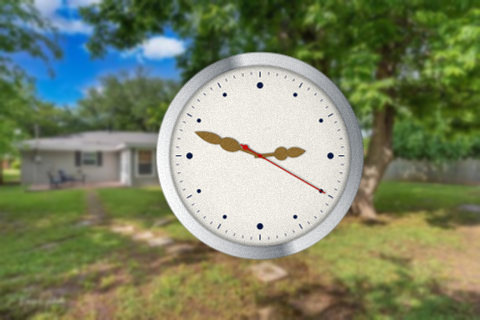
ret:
2:48:20
